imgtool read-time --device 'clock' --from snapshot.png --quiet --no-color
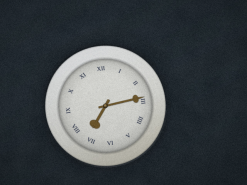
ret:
7:14
